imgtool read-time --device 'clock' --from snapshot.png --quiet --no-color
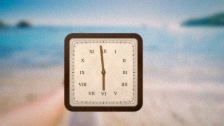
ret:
5:59
